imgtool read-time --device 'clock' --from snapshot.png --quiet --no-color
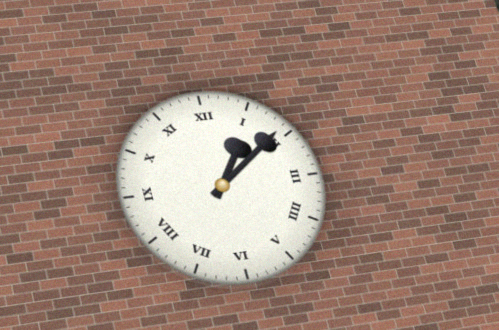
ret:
1:09
